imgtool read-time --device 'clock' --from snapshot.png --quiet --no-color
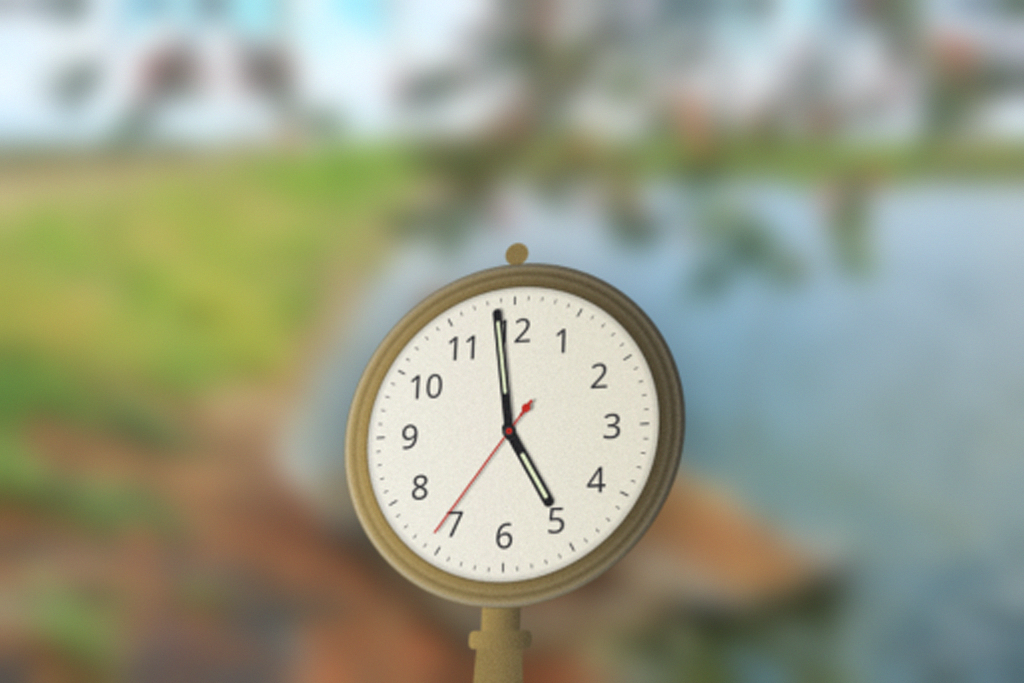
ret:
4:58:36
